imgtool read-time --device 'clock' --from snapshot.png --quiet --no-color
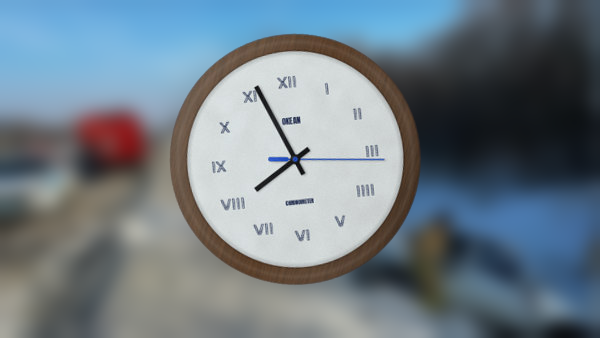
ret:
7:56:16
